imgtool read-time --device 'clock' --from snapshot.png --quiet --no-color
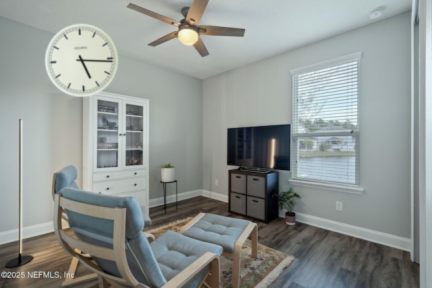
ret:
5:16
